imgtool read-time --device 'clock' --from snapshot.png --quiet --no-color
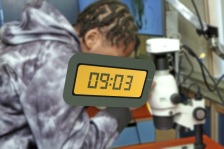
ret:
9:03
